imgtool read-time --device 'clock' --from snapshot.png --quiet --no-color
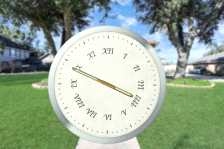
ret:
3:49
